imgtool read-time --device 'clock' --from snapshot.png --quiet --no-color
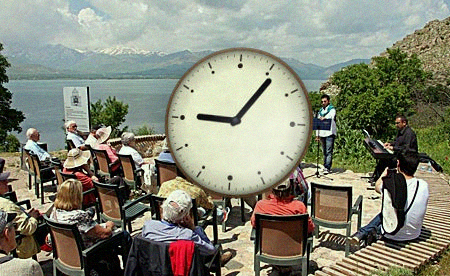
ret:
9:06
